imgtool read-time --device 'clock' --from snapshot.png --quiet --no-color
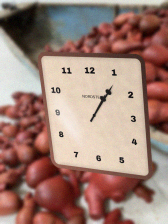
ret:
1:06
